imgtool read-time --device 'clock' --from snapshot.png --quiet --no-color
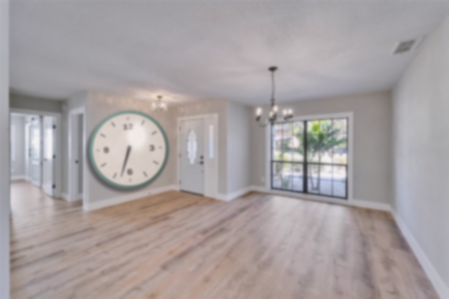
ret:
6:33
